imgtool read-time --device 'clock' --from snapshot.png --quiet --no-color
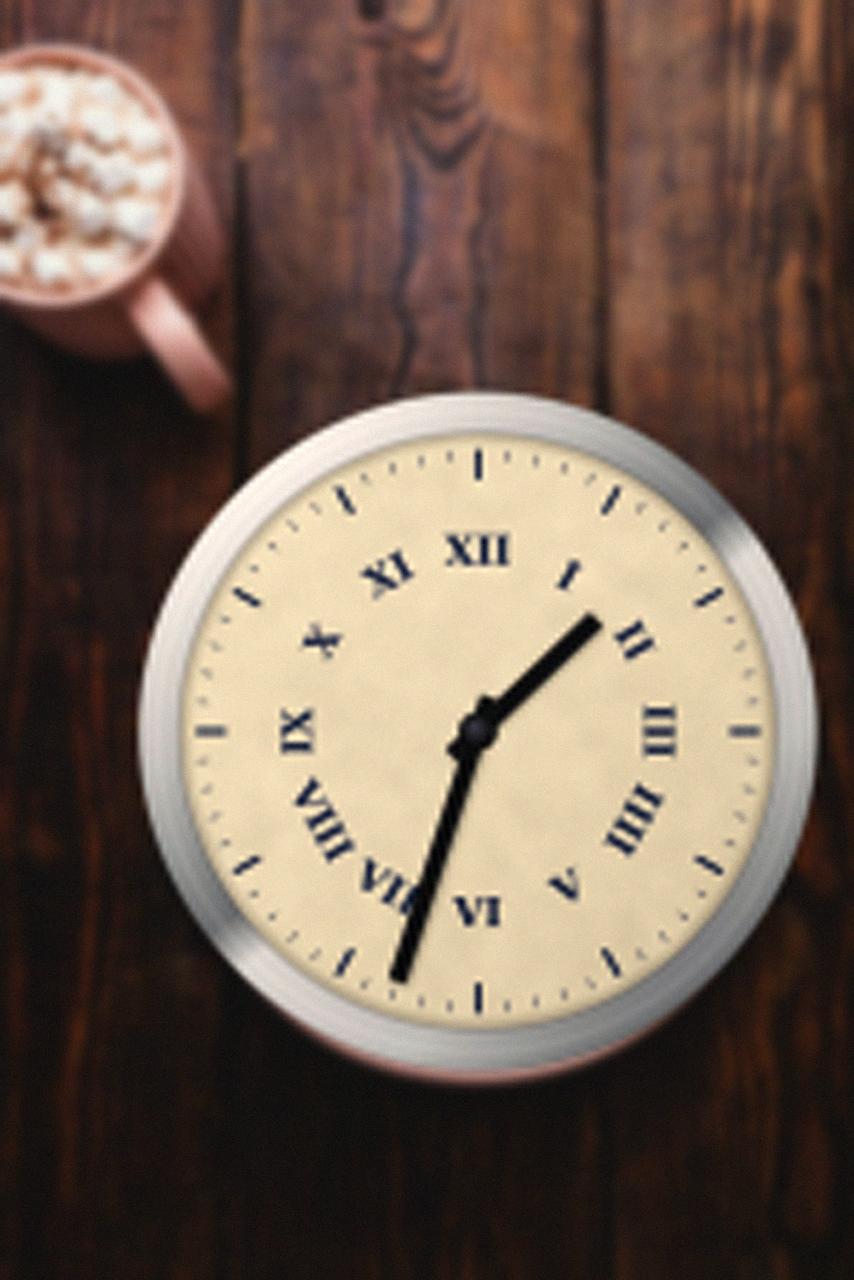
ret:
1:33
